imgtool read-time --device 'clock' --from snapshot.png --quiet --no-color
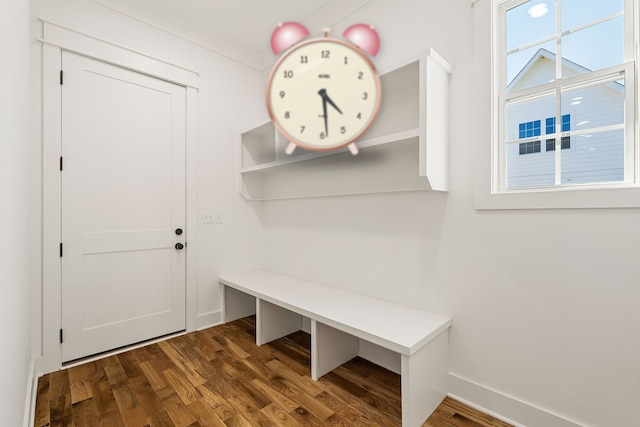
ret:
4:29
